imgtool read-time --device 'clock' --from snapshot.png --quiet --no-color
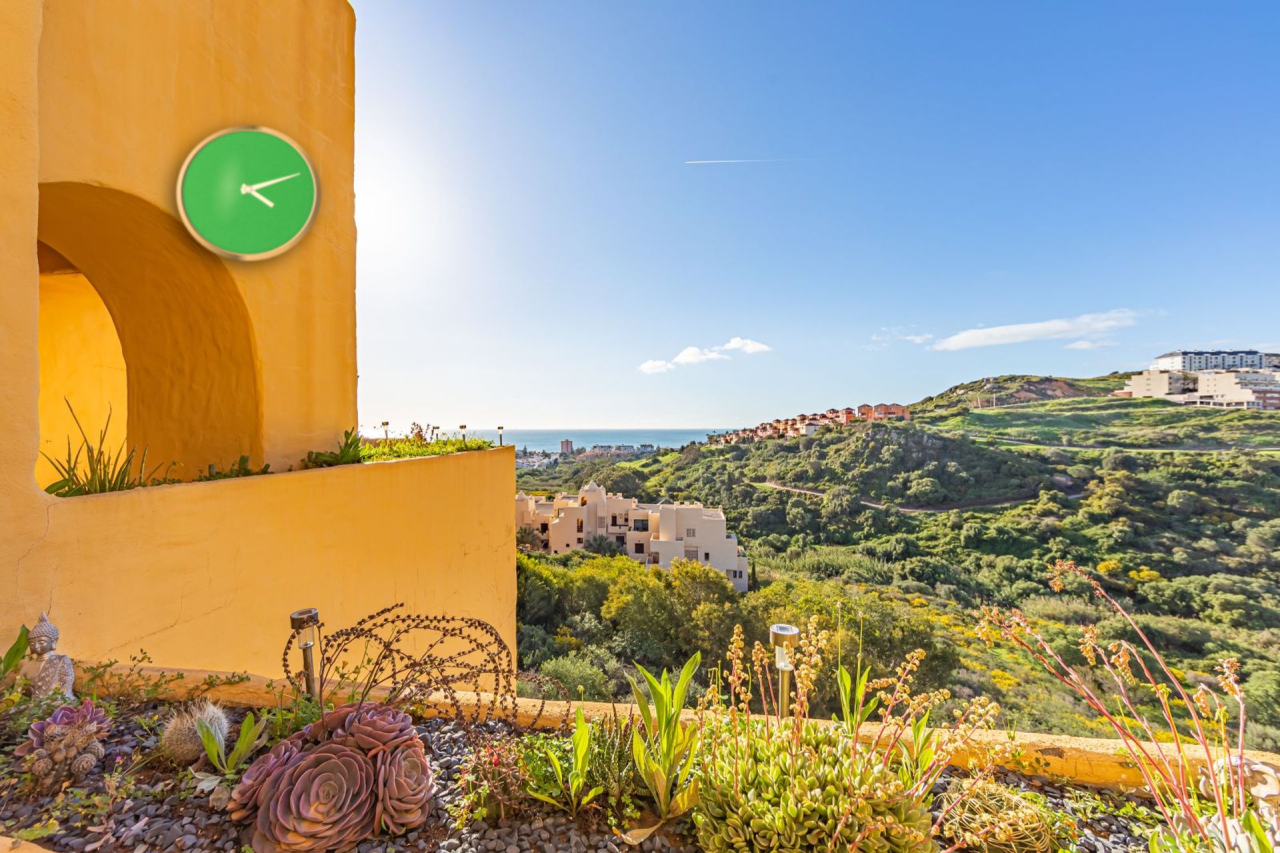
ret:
4:12
